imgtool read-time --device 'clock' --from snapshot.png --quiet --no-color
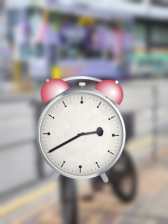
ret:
2:40
